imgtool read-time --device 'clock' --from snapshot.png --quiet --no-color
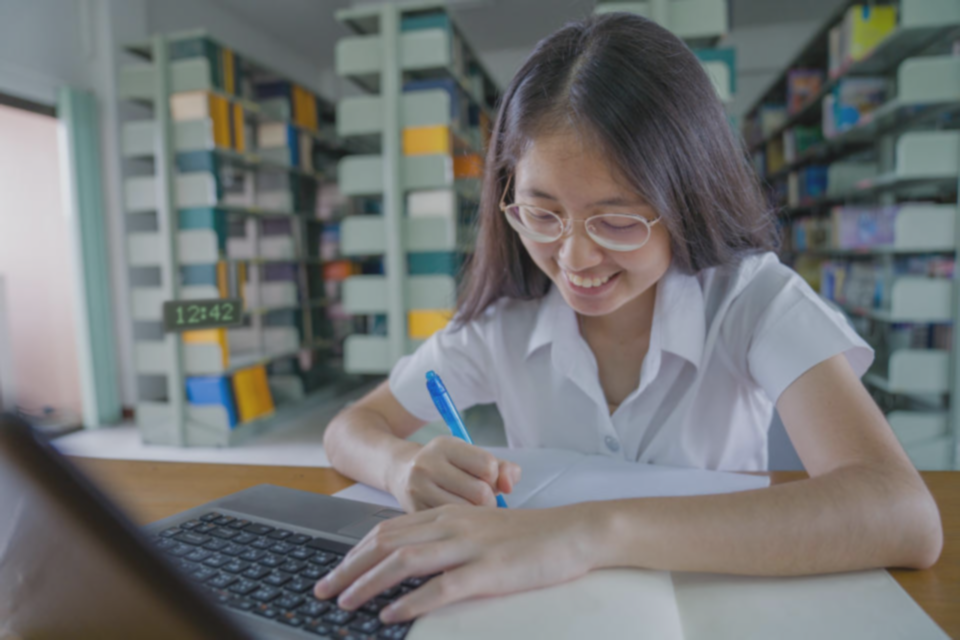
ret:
12:42
